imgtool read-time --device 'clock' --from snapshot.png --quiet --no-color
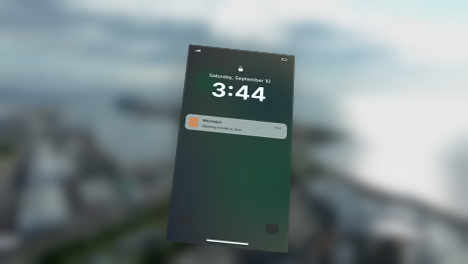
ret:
3:44
